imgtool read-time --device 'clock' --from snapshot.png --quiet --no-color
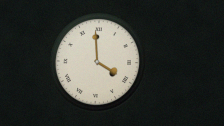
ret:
3:59
